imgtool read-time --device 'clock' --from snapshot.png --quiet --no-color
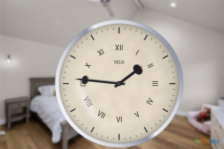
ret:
1:46
